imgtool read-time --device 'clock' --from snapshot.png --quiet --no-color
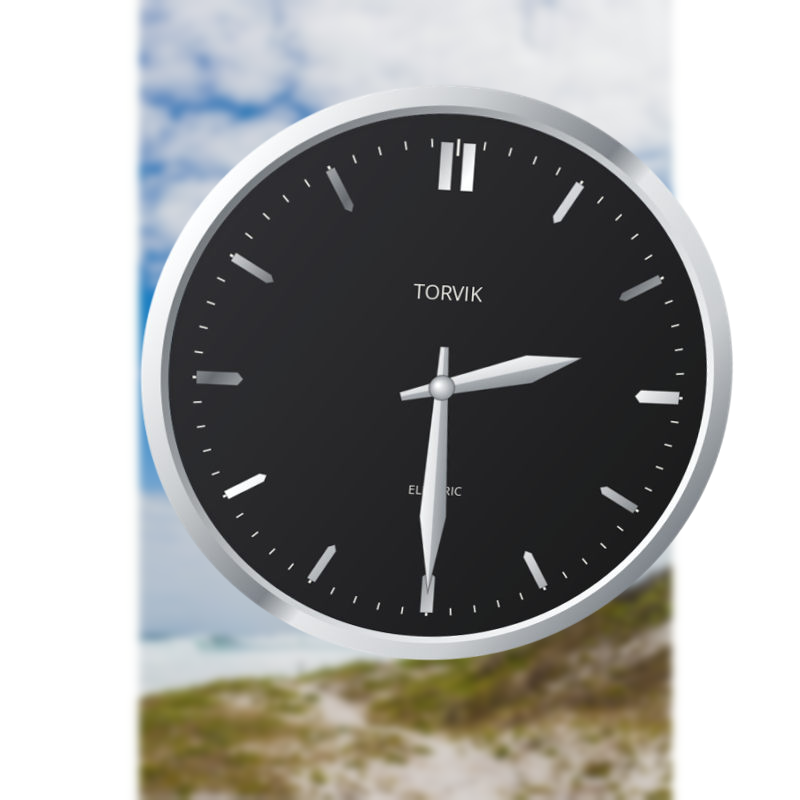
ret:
2:30
